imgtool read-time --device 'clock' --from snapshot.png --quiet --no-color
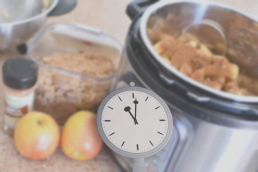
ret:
11:01
